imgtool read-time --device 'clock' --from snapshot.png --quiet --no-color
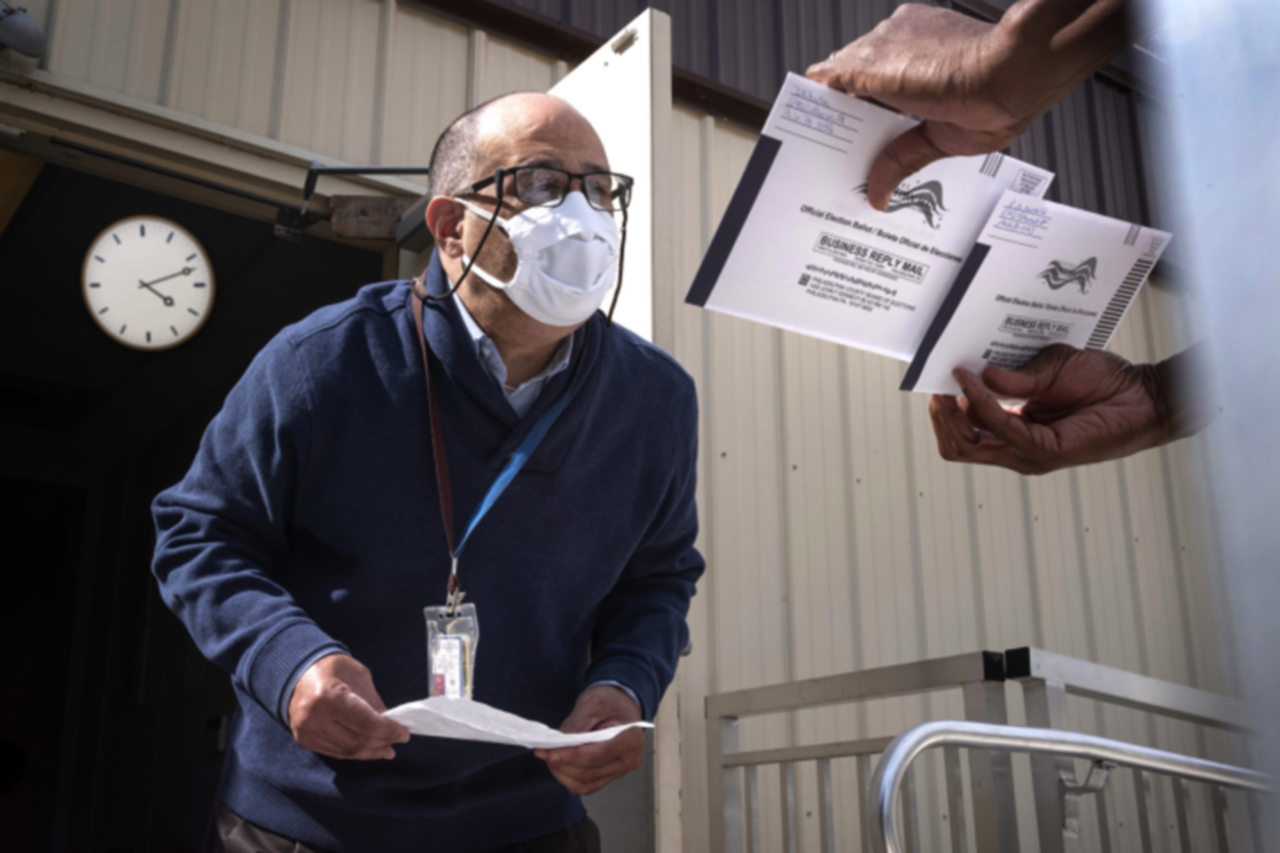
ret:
4:12
